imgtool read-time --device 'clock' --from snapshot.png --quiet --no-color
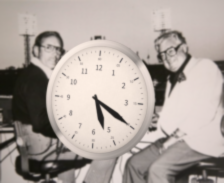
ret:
5:20
